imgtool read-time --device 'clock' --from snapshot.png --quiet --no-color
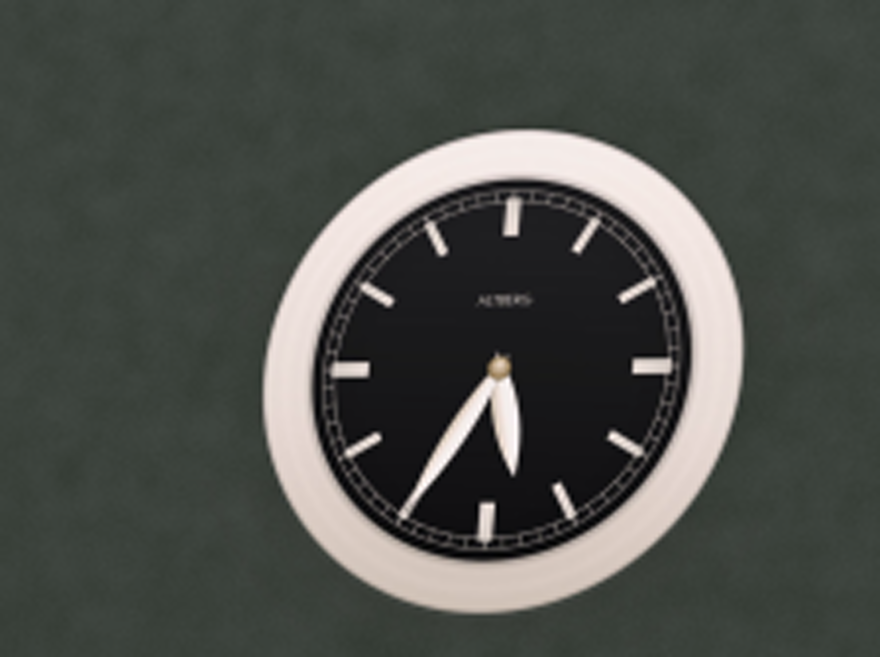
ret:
5:35
